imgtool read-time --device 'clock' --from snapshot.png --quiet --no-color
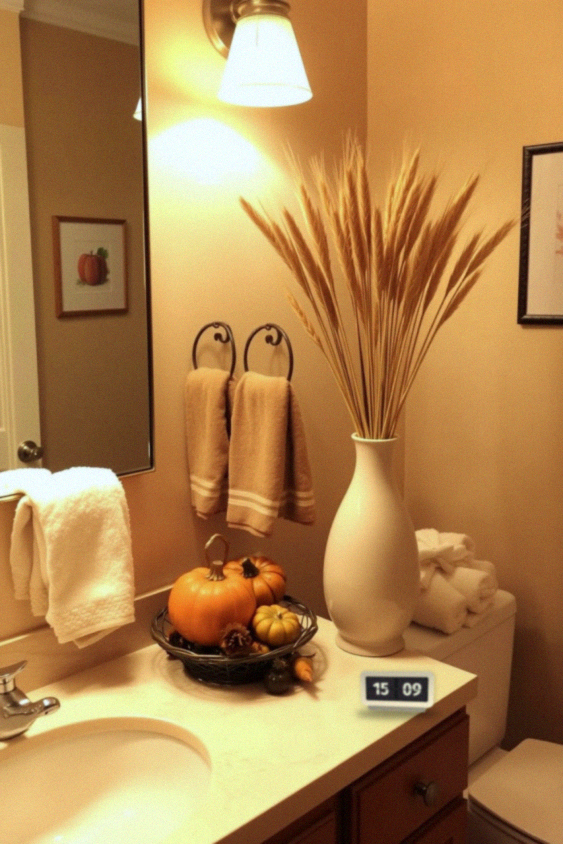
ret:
15:09
